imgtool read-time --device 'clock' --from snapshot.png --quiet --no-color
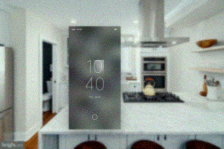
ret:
10:40
